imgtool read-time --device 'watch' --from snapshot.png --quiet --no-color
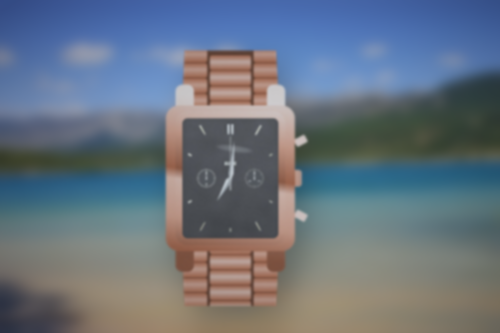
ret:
7:01
